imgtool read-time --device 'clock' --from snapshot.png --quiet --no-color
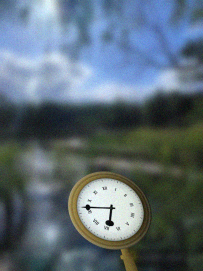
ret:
6:47
